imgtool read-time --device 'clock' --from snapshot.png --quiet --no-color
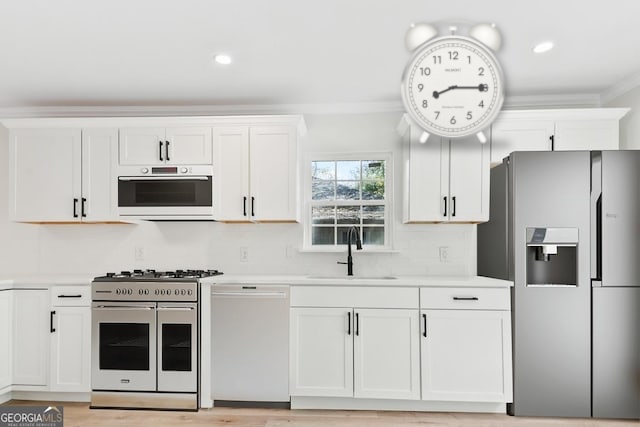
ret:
8:15
